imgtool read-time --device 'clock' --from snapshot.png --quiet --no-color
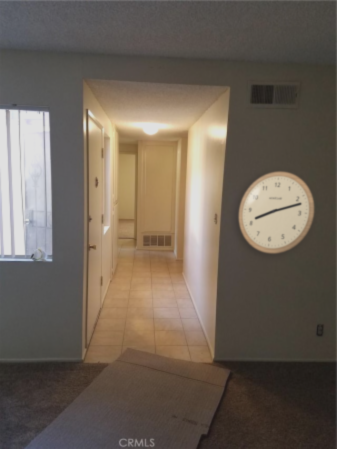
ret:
8:12
